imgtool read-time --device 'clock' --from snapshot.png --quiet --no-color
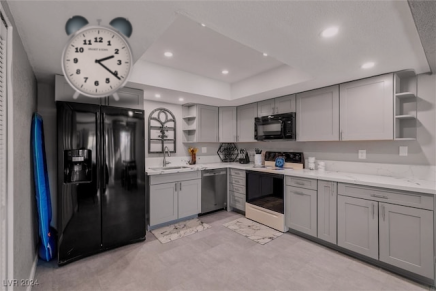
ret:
2:21
